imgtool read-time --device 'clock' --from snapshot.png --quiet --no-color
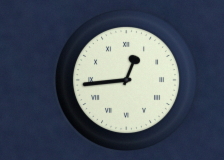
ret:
12:44
